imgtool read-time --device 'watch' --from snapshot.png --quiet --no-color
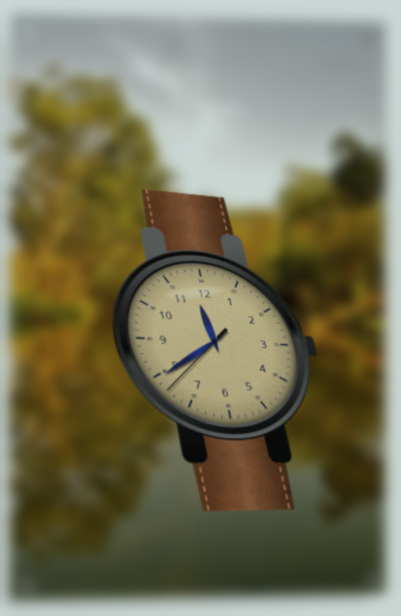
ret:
11:39:38
